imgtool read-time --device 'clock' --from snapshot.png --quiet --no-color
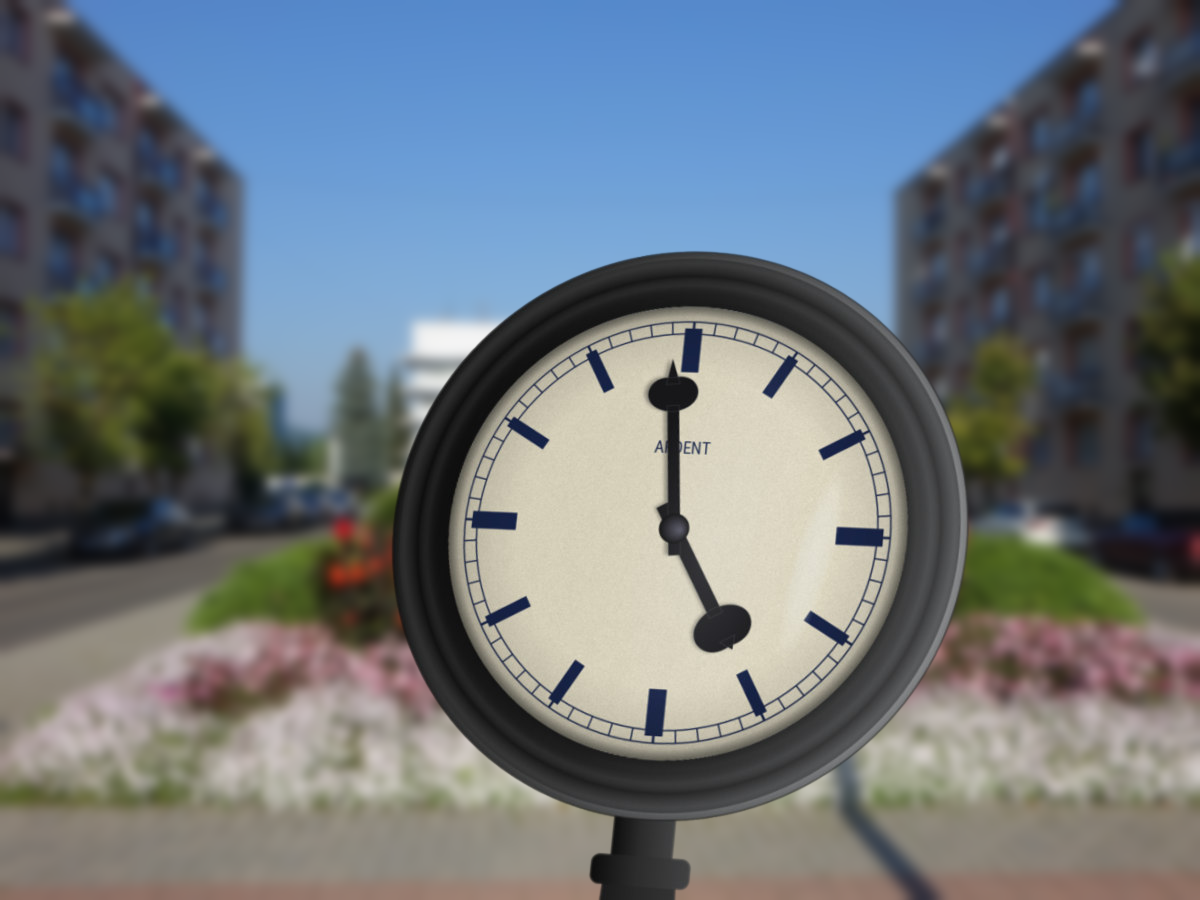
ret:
4:59
